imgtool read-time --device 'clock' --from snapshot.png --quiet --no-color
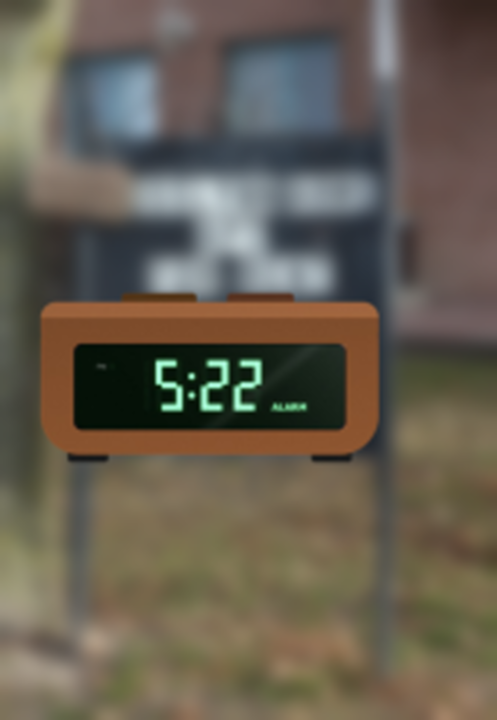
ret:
5:22
